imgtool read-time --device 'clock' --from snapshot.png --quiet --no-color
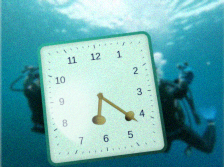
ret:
6:22
